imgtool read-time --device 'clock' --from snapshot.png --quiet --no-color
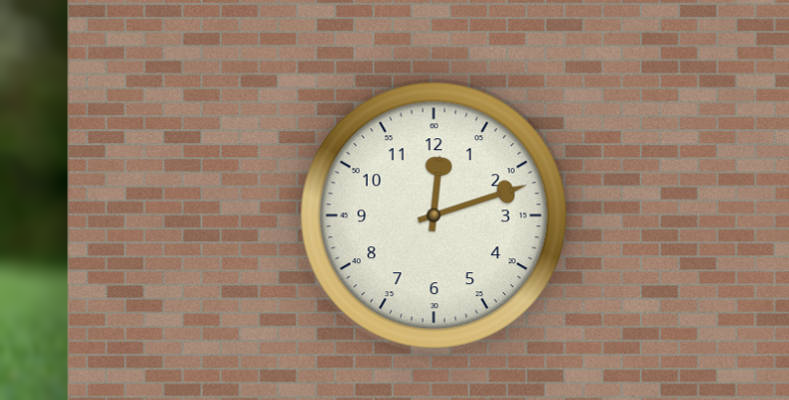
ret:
12:12
